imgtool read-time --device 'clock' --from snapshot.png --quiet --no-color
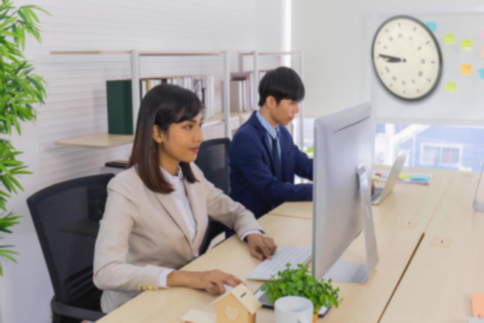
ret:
8:46
